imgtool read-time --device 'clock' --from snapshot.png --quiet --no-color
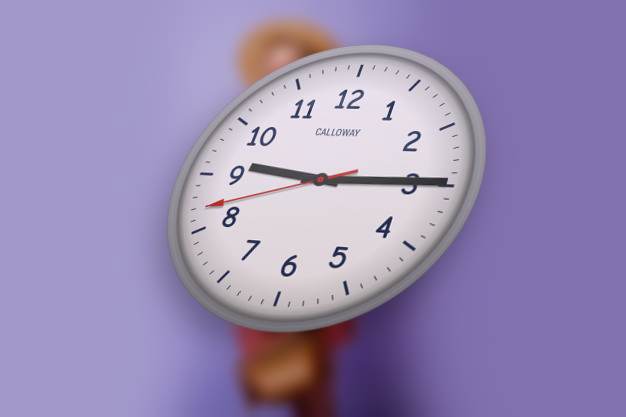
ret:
9:14:42
